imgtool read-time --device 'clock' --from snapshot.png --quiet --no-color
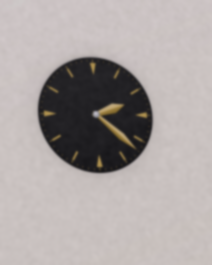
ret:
2:22
